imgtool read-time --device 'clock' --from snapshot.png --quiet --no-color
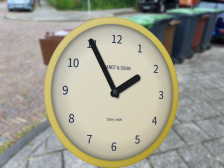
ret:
1:55
